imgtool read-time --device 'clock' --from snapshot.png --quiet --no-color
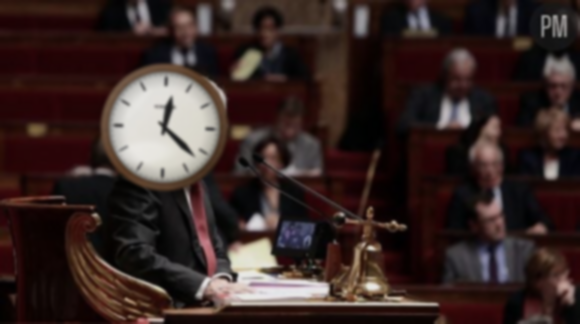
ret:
12:22
